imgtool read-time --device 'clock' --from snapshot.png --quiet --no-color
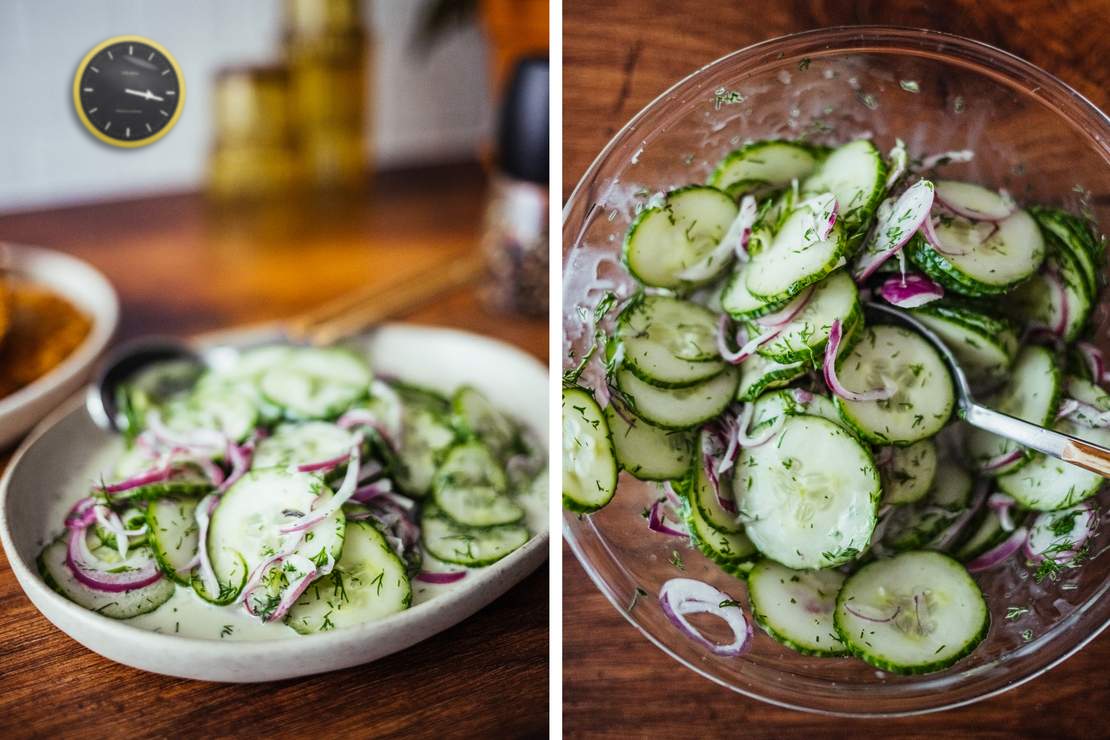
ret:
3:17
